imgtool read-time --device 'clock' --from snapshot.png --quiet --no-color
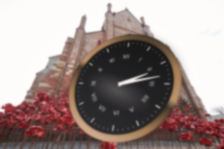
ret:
2:13
